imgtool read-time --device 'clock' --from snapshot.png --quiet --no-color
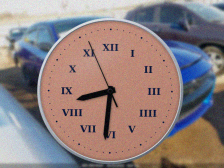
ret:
8:30:56
